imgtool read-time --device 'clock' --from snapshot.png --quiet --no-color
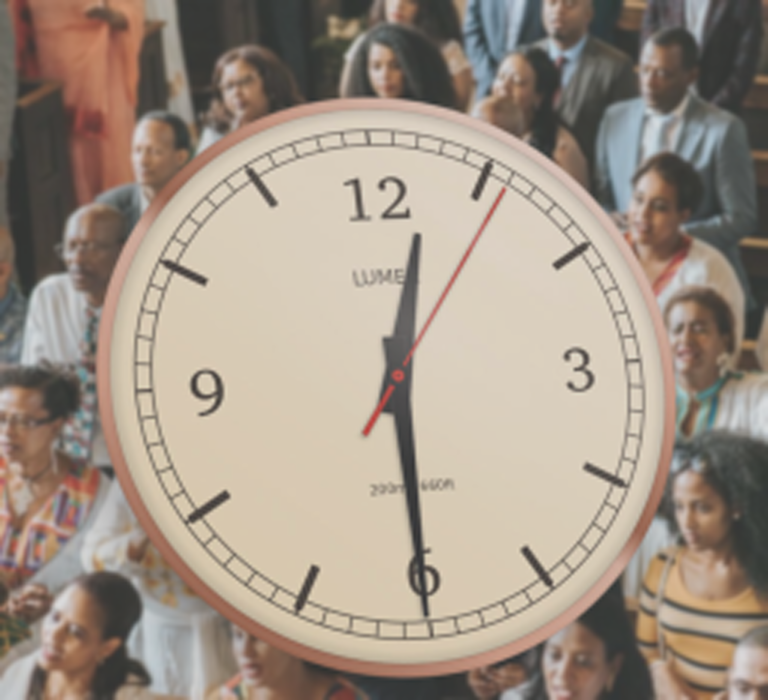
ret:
12:30:06
